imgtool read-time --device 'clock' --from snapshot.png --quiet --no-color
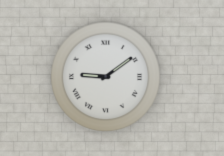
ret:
9:09
